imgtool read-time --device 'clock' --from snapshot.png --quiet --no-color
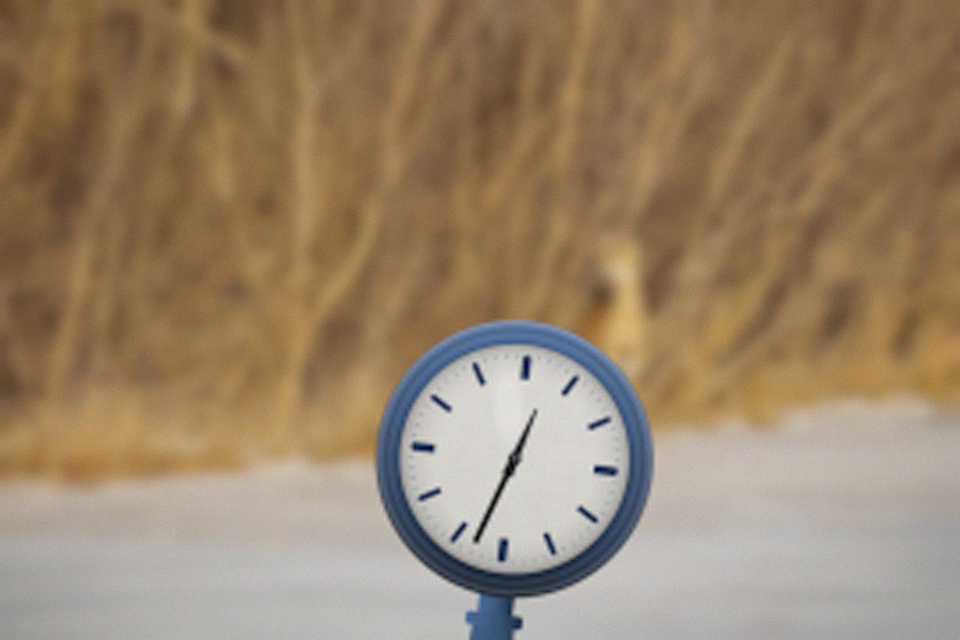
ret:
12:33
